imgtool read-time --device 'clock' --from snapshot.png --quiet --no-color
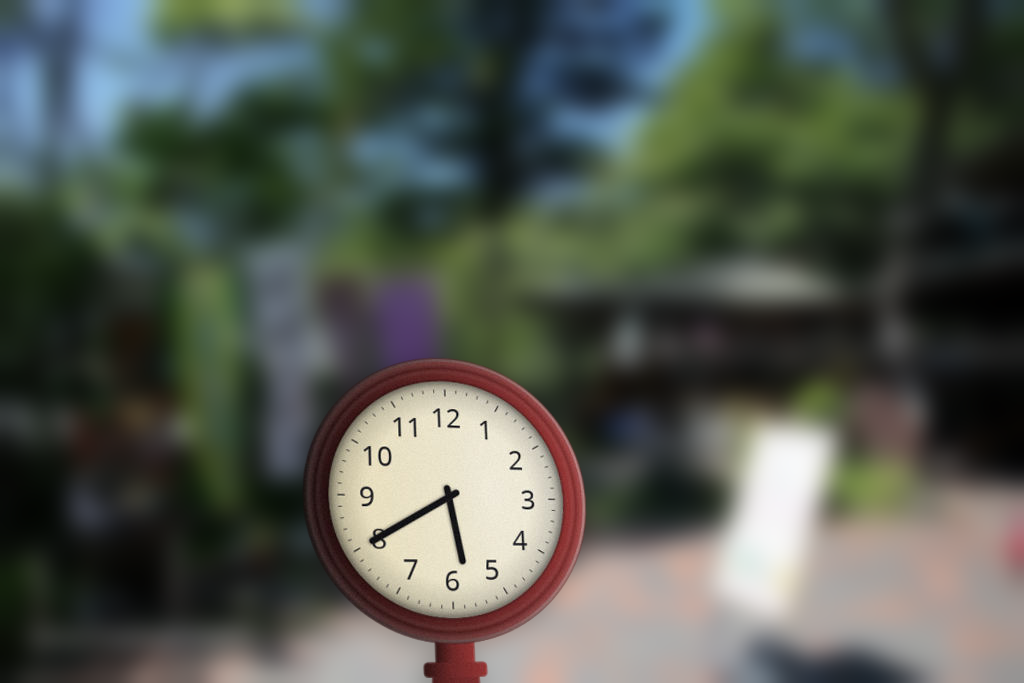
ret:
5:40
